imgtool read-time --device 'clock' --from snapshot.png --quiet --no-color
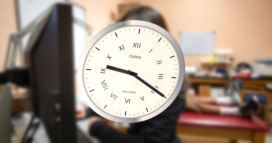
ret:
9:20
